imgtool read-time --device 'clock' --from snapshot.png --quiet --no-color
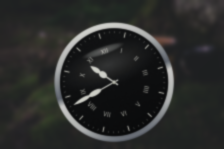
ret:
10:43
